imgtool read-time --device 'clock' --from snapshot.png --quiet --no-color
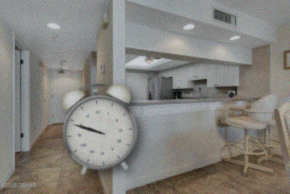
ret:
9:49
